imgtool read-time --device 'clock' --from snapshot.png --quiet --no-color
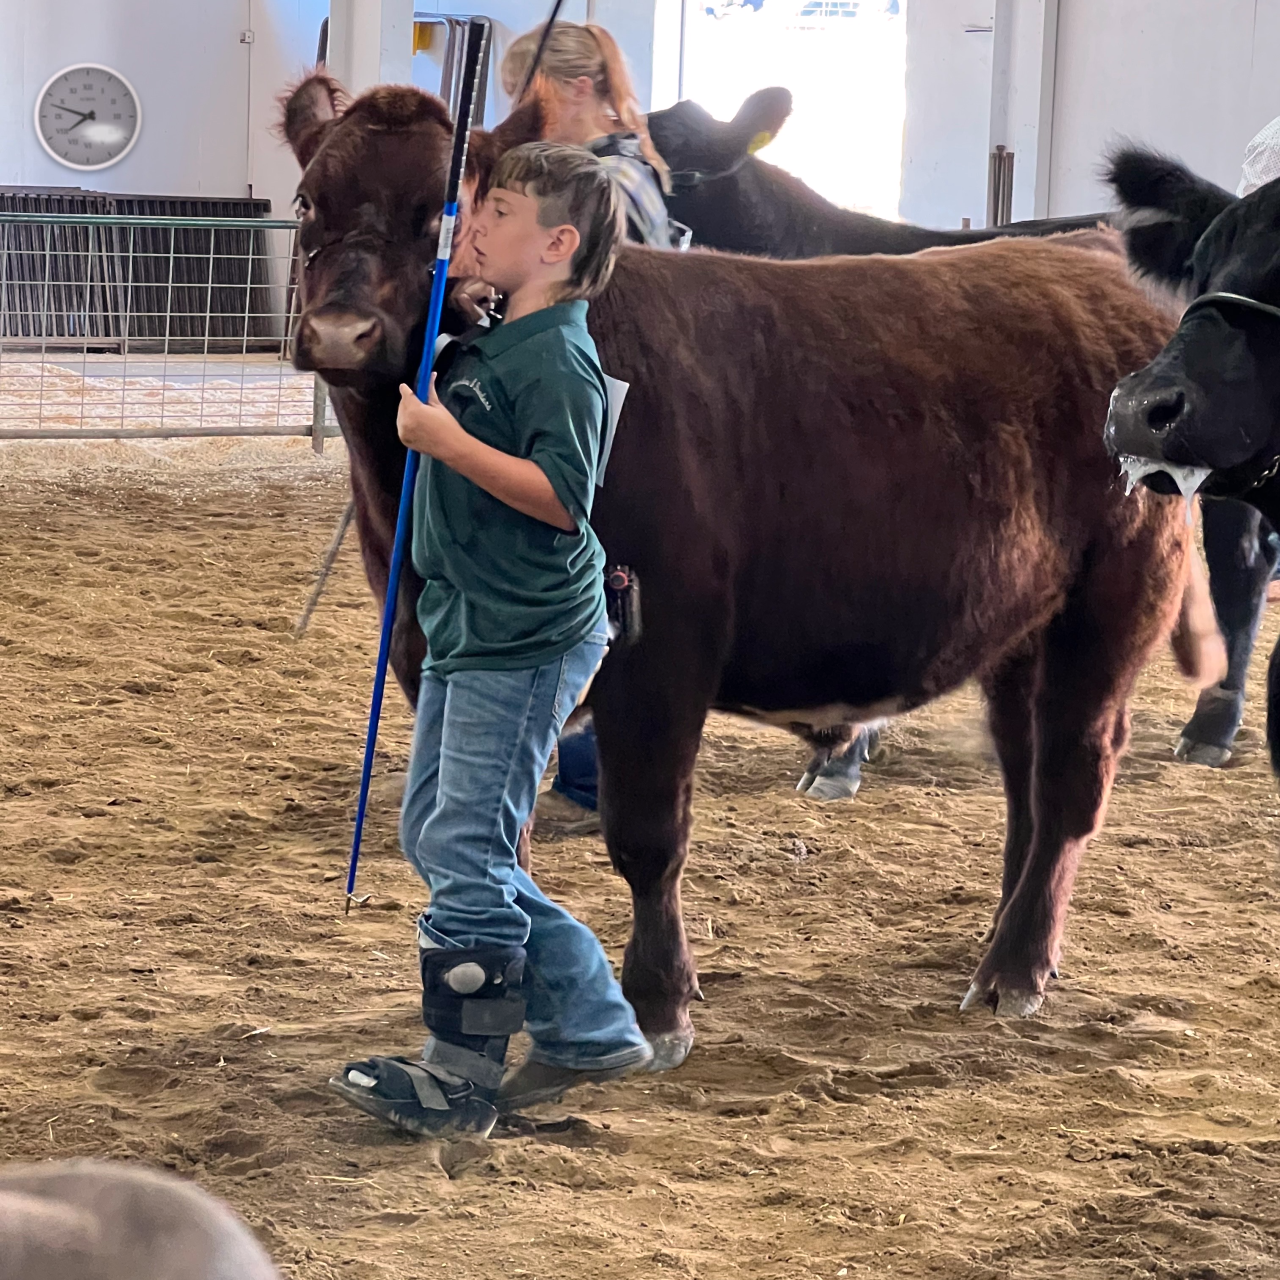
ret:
7:48
